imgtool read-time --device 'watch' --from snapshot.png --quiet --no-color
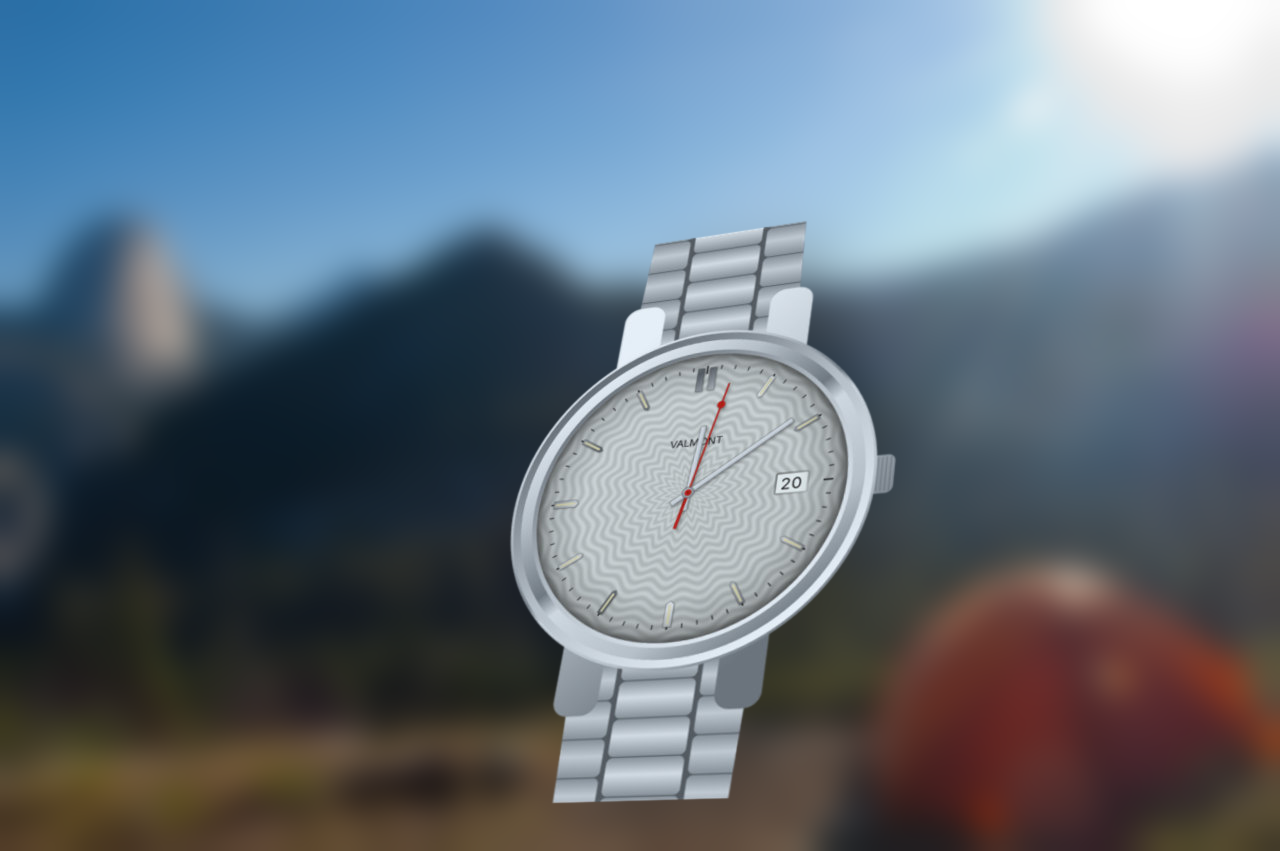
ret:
12:09:02
